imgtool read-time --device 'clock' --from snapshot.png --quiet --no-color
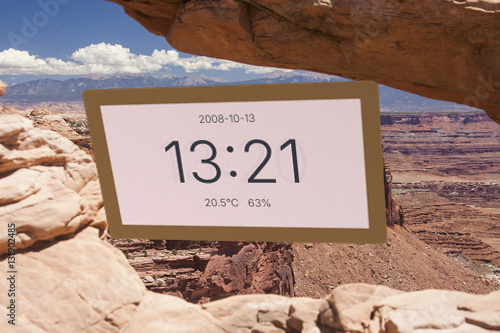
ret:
13:21
